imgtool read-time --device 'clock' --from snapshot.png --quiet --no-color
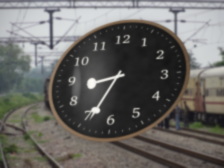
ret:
8:34
